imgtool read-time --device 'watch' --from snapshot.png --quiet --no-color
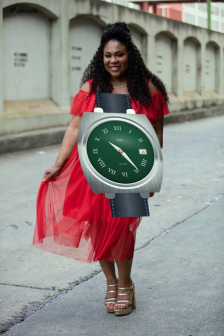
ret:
10:24
